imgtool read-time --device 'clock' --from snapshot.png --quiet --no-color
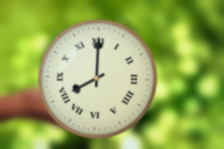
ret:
8:00
